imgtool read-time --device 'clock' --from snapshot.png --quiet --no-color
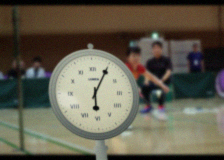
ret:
6:05
